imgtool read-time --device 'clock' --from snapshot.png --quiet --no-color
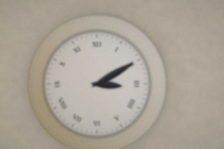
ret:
3:10
